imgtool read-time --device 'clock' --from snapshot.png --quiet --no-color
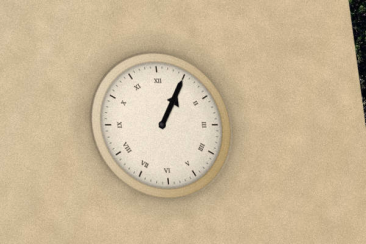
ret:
1:05
